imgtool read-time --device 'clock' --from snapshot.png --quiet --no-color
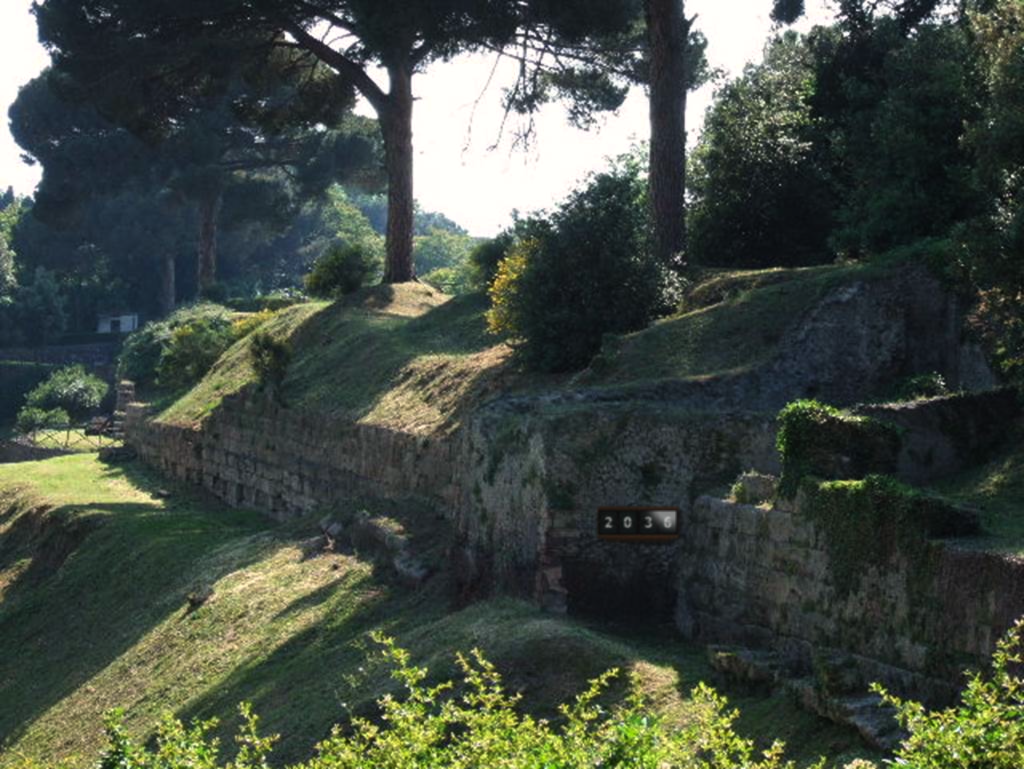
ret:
20:36
